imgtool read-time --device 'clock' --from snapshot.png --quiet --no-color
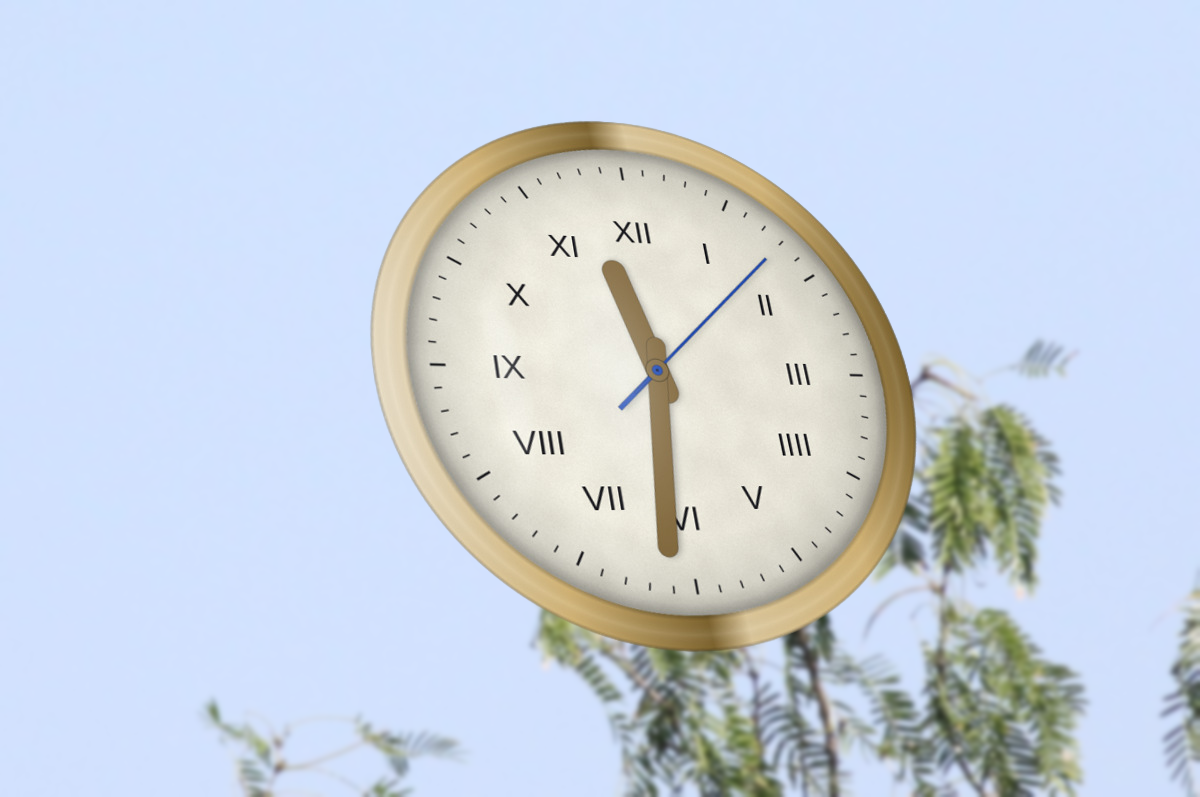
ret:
11:31:08
